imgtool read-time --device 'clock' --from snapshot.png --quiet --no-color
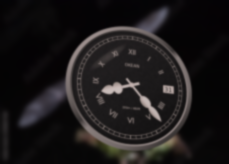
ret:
8:23
